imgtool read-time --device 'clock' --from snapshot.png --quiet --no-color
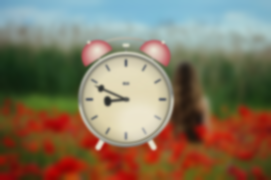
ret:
8:49
